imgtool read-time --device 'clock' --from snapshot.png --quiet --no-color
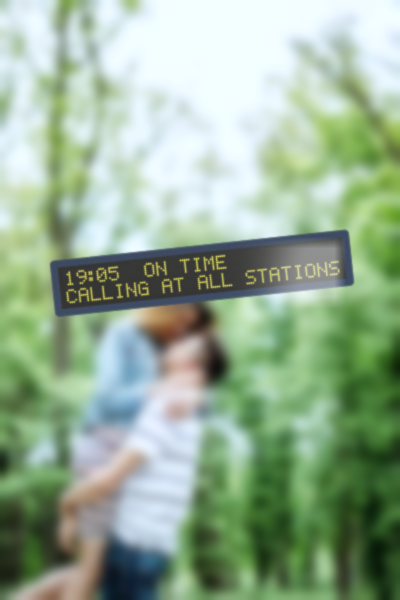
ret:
19:05
